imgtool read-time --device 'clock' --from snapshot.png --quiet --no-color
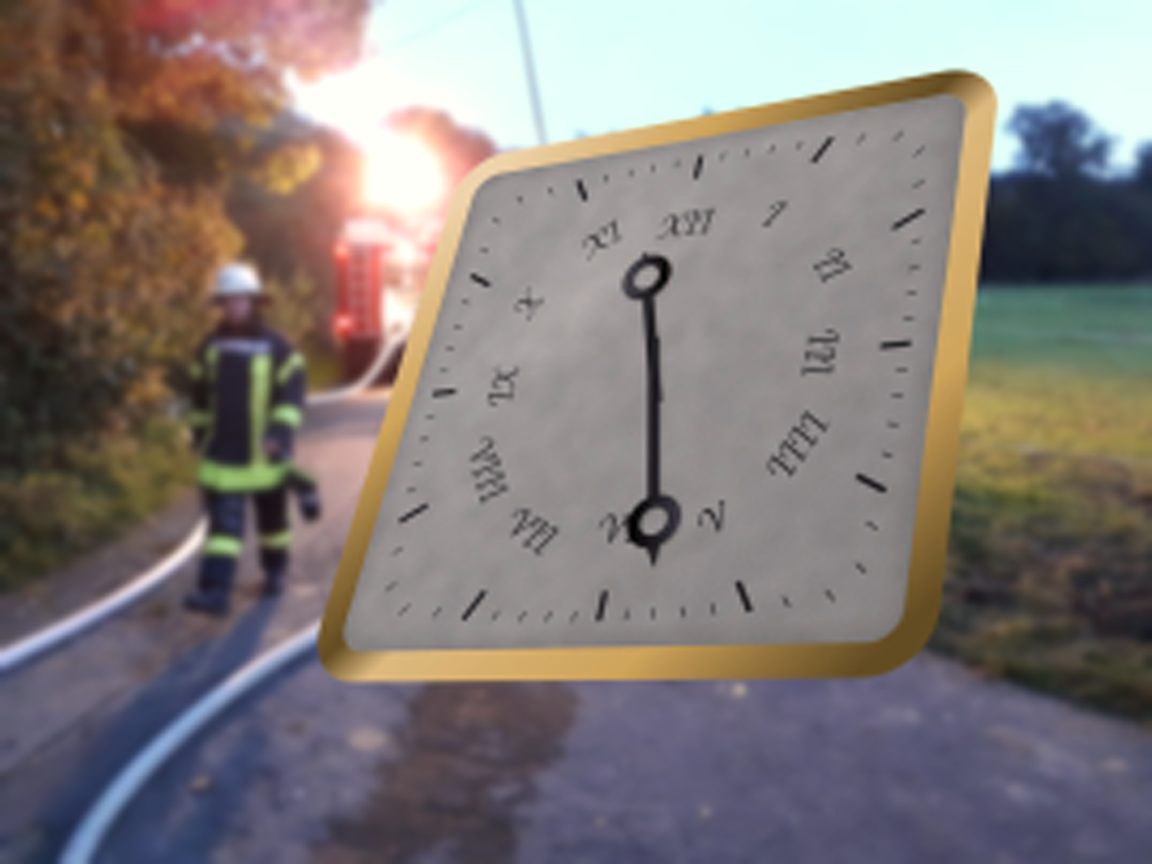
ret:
11:28
